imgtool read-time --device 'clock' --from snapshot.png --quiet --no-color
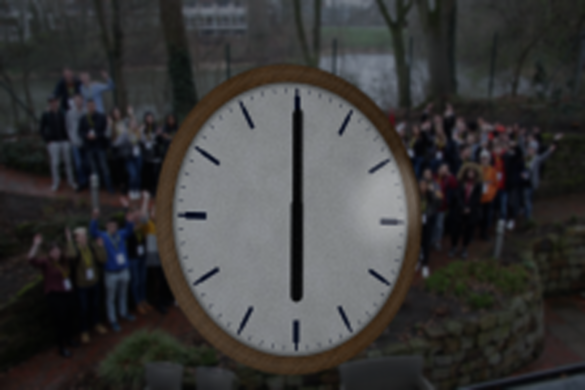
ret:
6:00
